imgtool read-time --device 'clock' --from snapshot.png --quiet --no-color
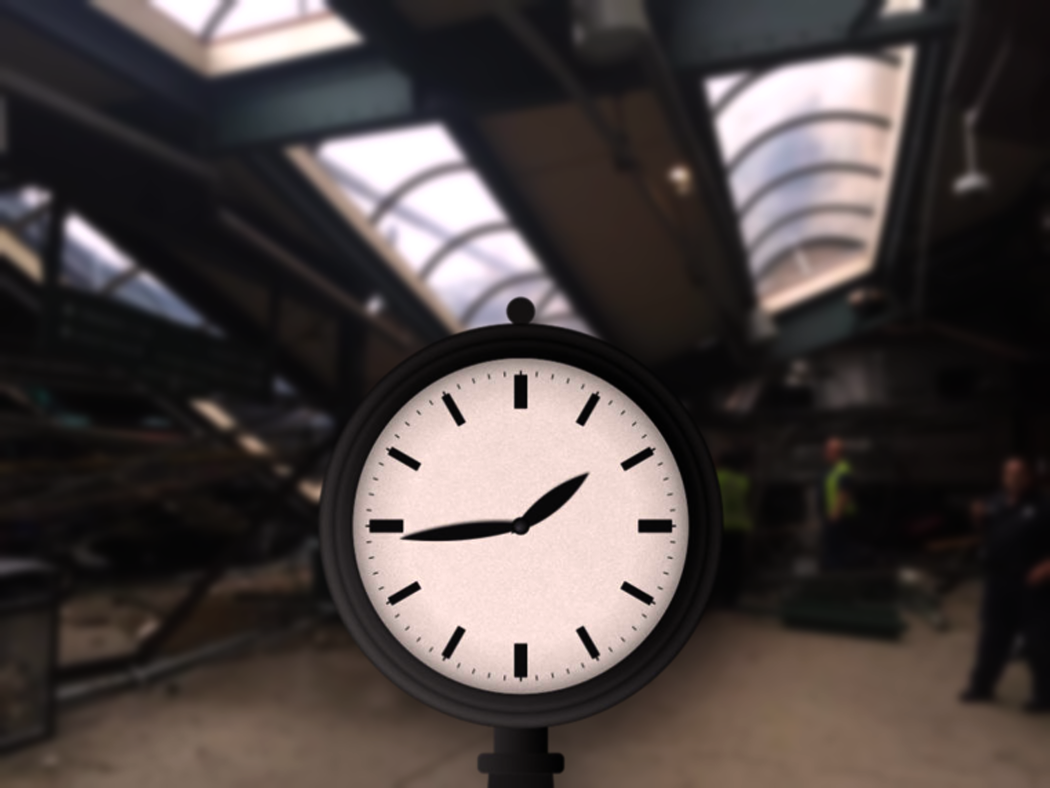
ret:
1:44
